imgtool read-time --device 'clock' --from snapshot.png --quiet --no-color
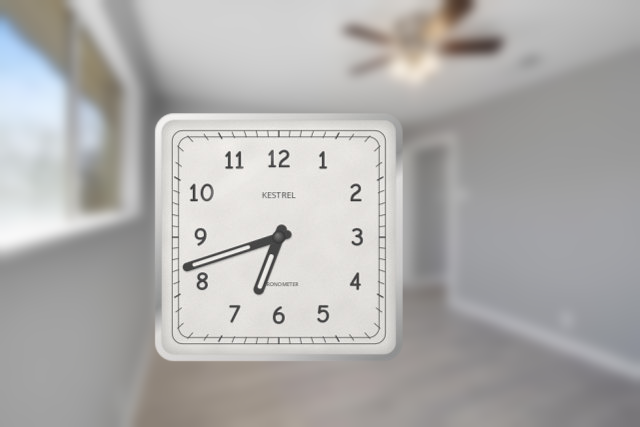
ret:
6:42
